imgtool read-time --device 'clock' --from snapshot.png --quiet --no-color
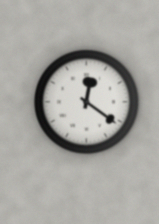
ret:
12:21
